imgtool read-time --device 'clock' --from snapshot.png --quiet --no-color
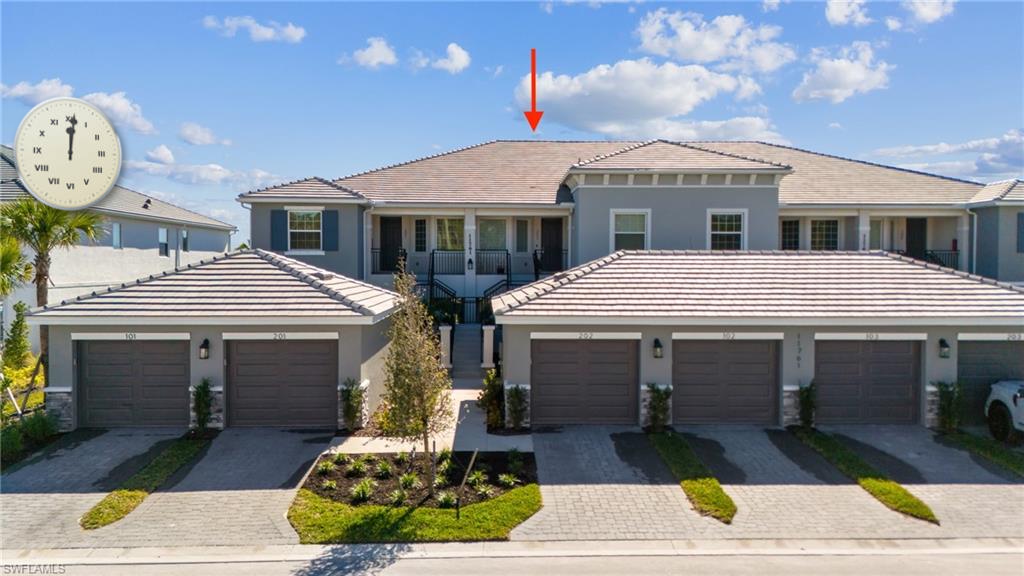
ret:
12:01
